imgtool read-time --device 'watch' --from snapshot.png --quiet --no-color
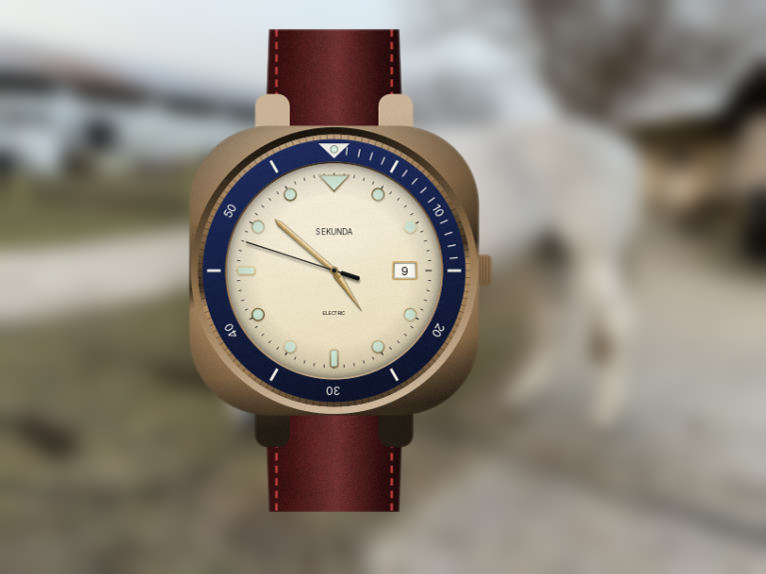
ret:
4:51:48
